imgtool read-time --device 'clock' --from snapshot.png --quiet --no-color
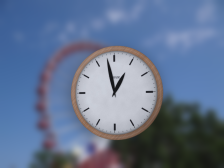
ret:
12:58
